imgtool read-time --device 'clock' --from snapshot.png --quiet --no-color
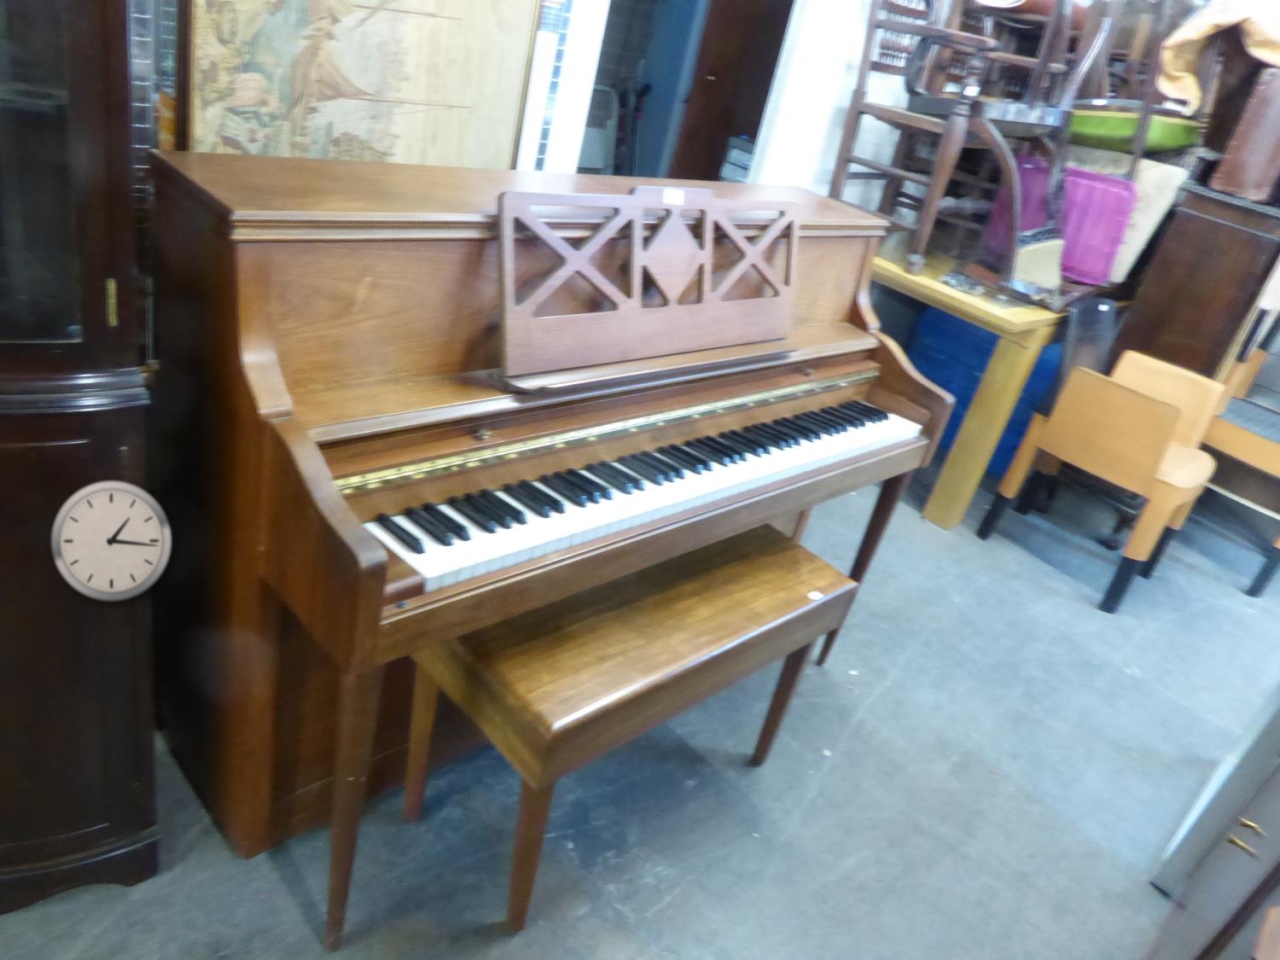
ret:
1:16
